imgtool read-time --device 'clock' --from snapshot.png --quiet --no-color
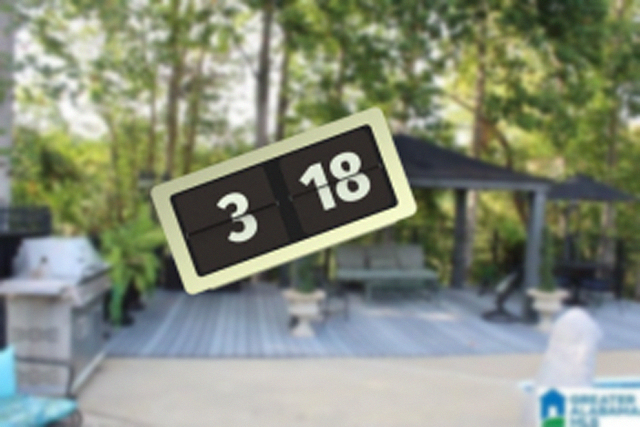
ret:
3:18
